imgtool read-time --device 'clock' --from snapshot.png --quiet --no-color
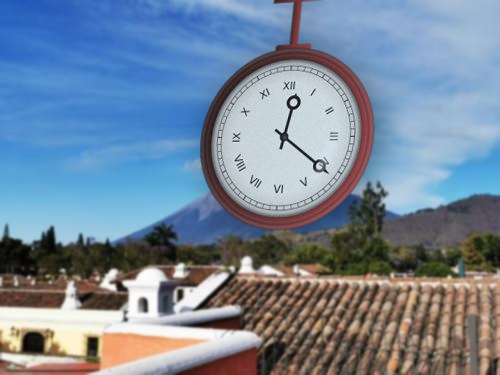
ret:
12:21
